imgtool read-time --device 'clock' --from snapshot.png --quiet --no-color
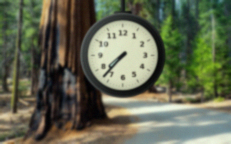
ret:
7:37
